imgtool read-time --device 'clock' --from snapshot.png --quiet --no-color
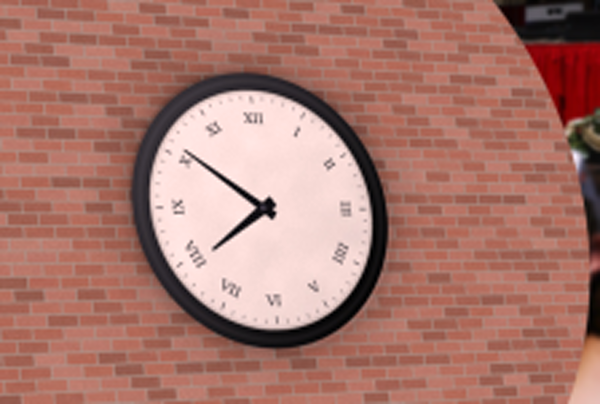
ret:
7:51
